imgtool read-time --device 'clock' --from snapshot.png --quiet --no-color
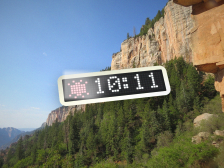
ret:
10:11
